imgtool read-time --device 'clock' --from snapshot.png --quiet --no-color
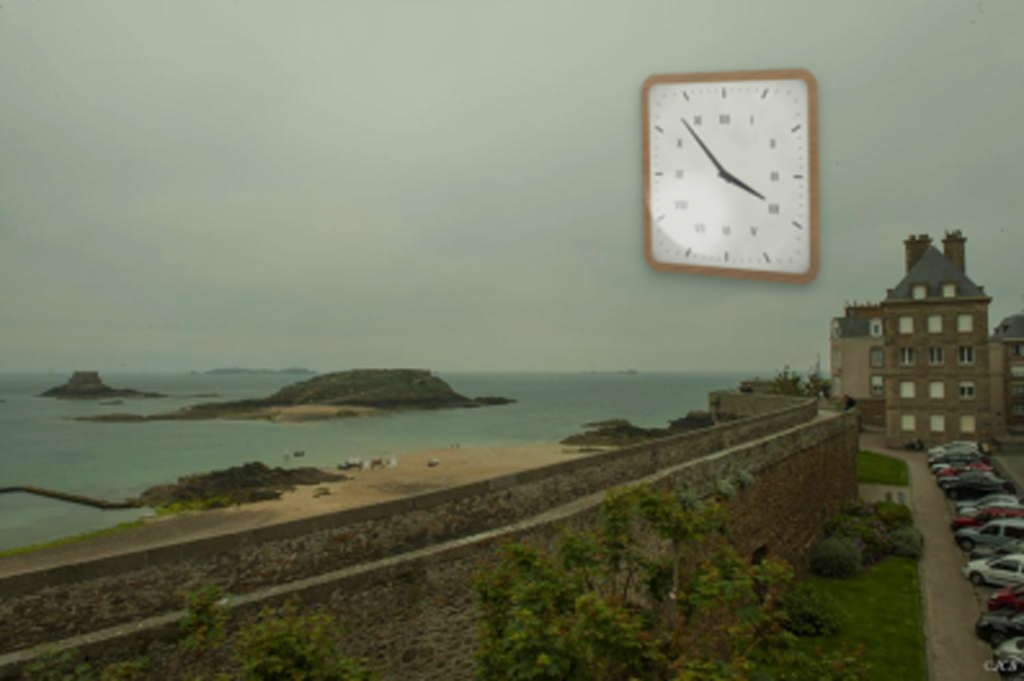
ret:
3:53
